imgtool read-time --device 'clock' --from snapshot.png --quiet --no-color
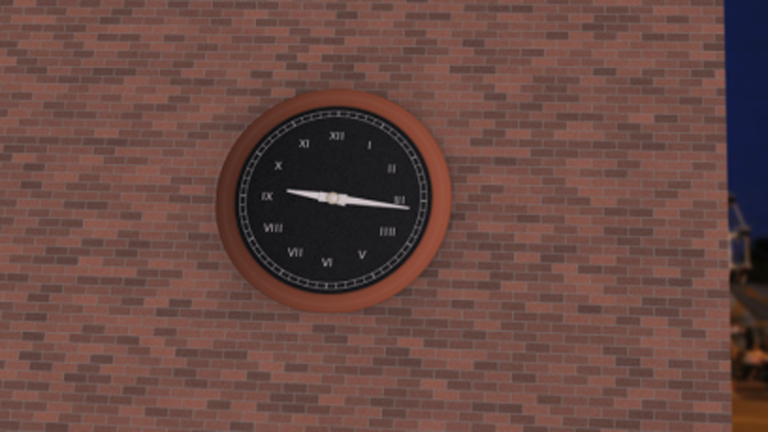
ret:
9:16
